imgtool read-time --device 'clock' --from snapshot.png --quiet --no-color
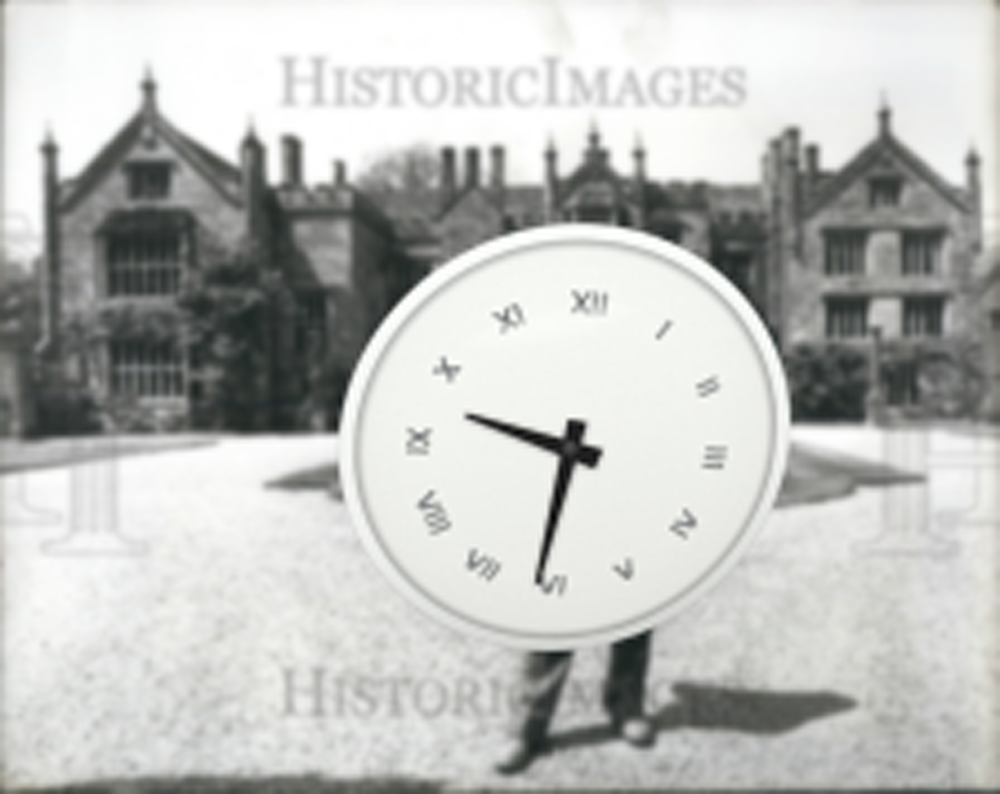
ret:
9:31
